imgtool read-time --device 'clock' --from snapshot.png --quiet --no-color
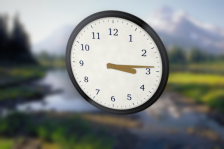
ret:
3:14
